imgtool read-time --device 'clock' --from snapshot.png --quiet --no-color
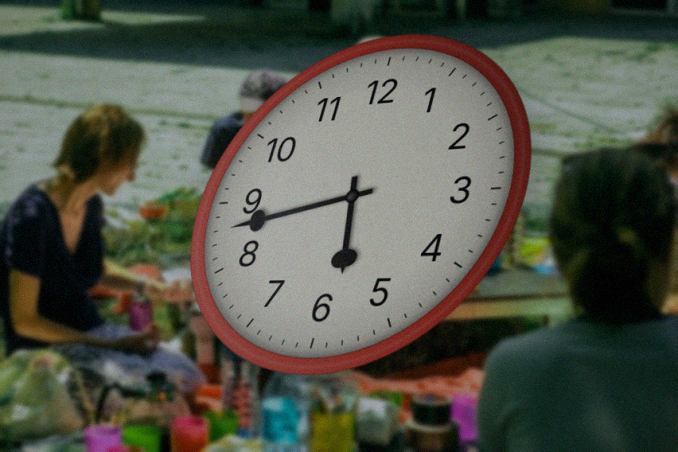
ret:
5:43
